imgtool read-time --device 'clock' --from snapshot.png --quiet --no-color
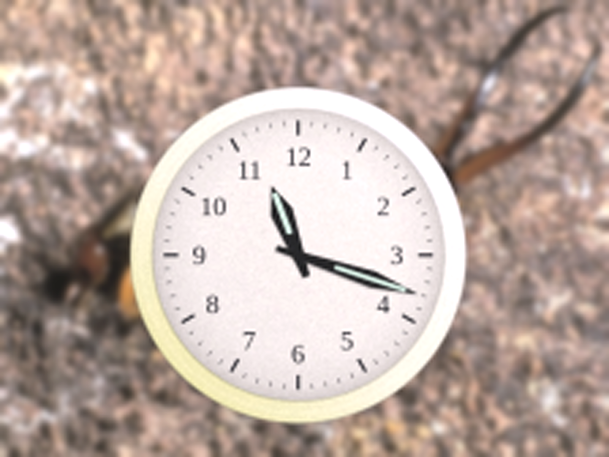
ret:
11:18
